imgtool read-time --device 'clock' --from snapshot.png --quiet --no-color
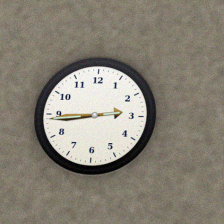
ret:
2:44
